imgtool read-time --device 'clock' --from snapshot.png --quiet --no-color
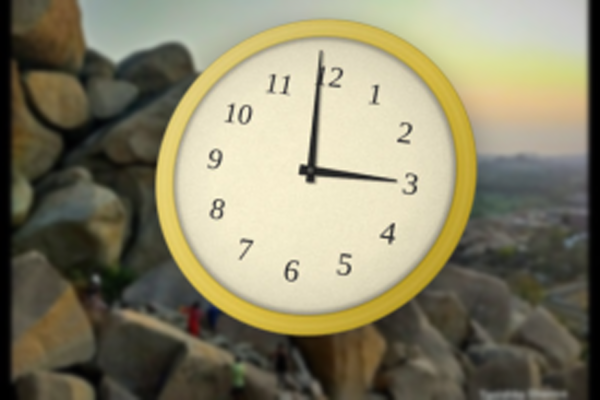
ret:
2:59
